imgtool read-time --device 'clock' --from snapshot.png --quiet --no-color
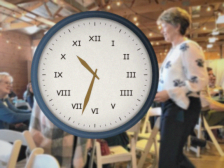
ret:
10:33
